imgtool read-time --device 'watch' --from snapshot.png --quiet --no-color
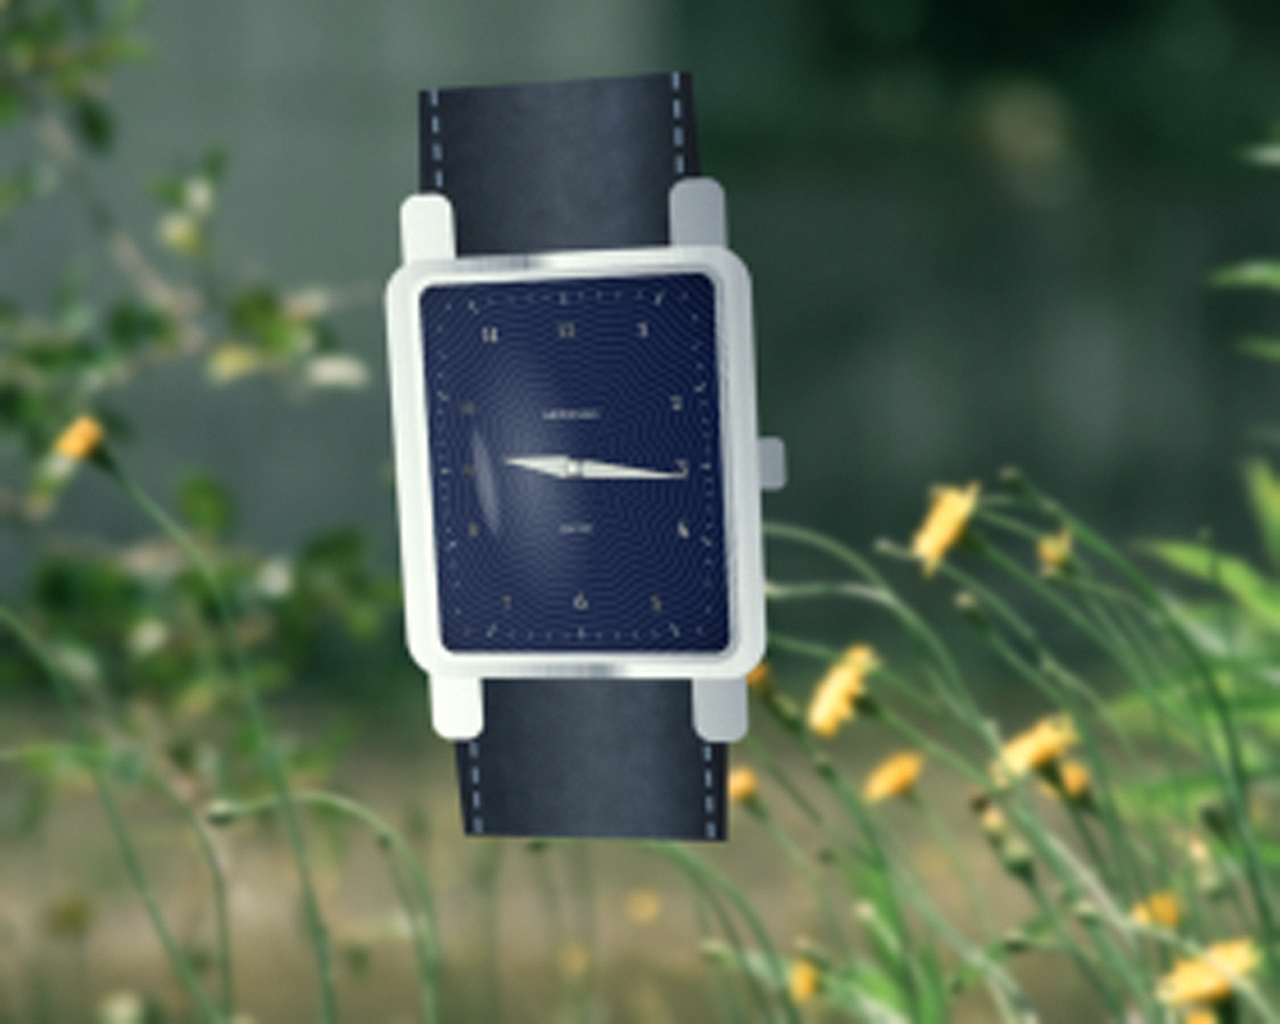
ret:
9:16
